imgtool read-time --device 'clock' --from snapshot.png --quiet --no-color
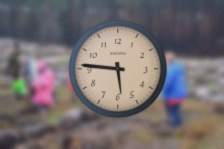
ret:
5:46
